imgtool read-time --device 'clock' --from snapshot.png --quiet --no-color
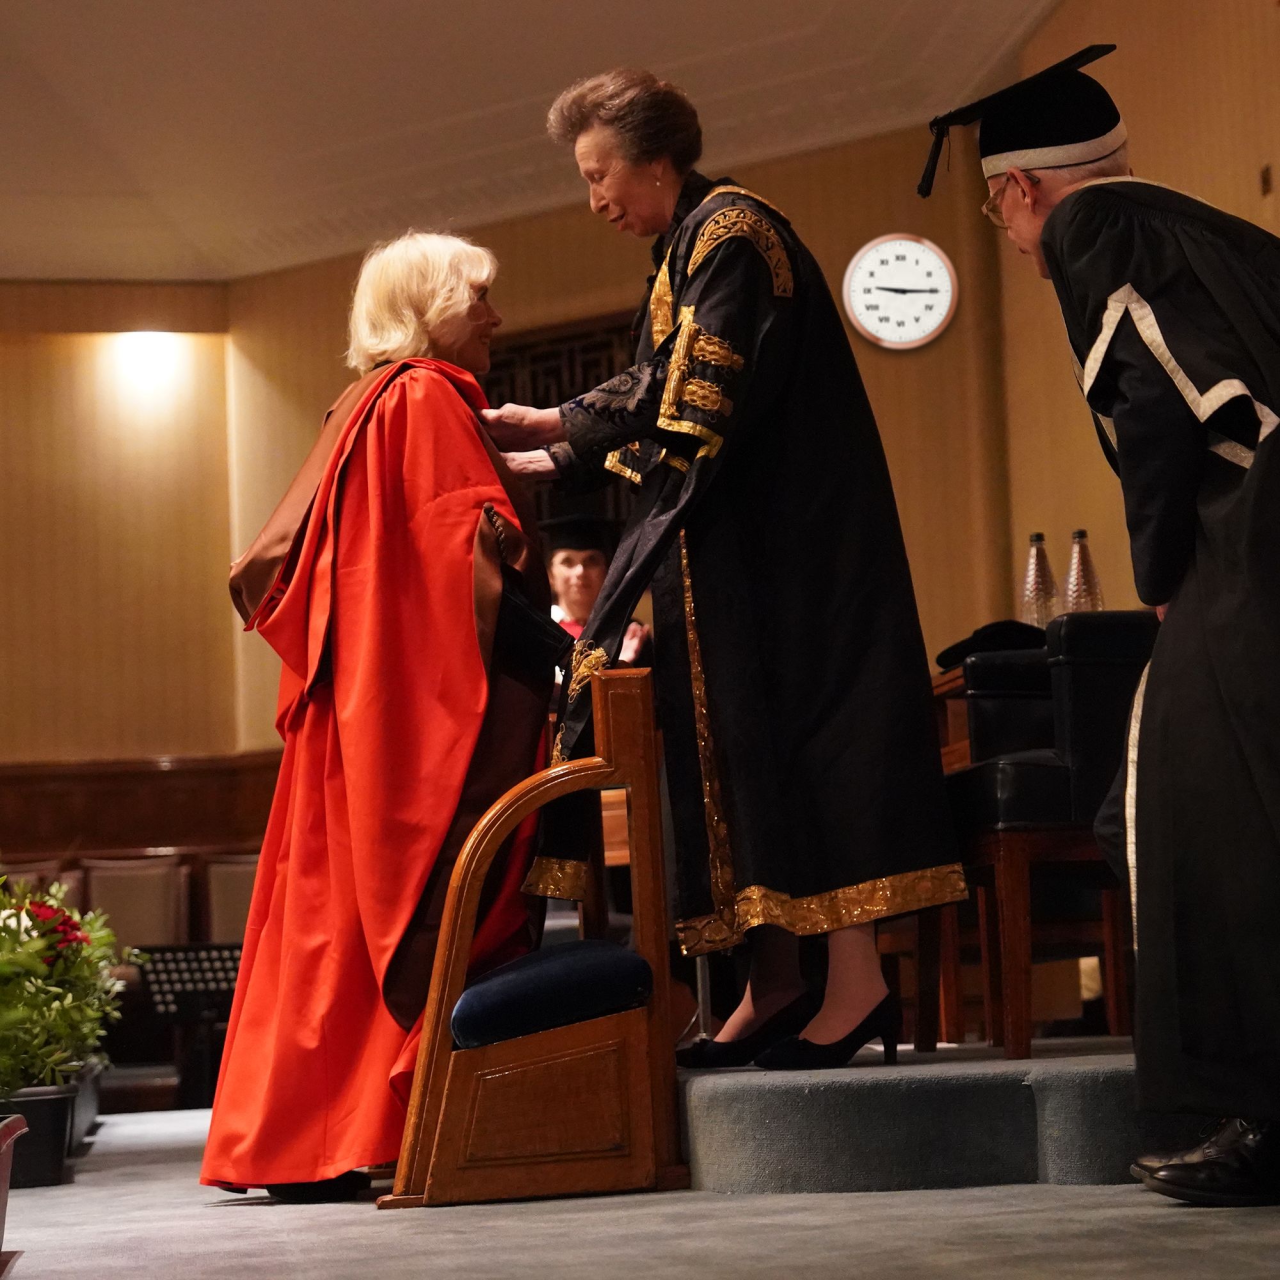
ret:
9:15
